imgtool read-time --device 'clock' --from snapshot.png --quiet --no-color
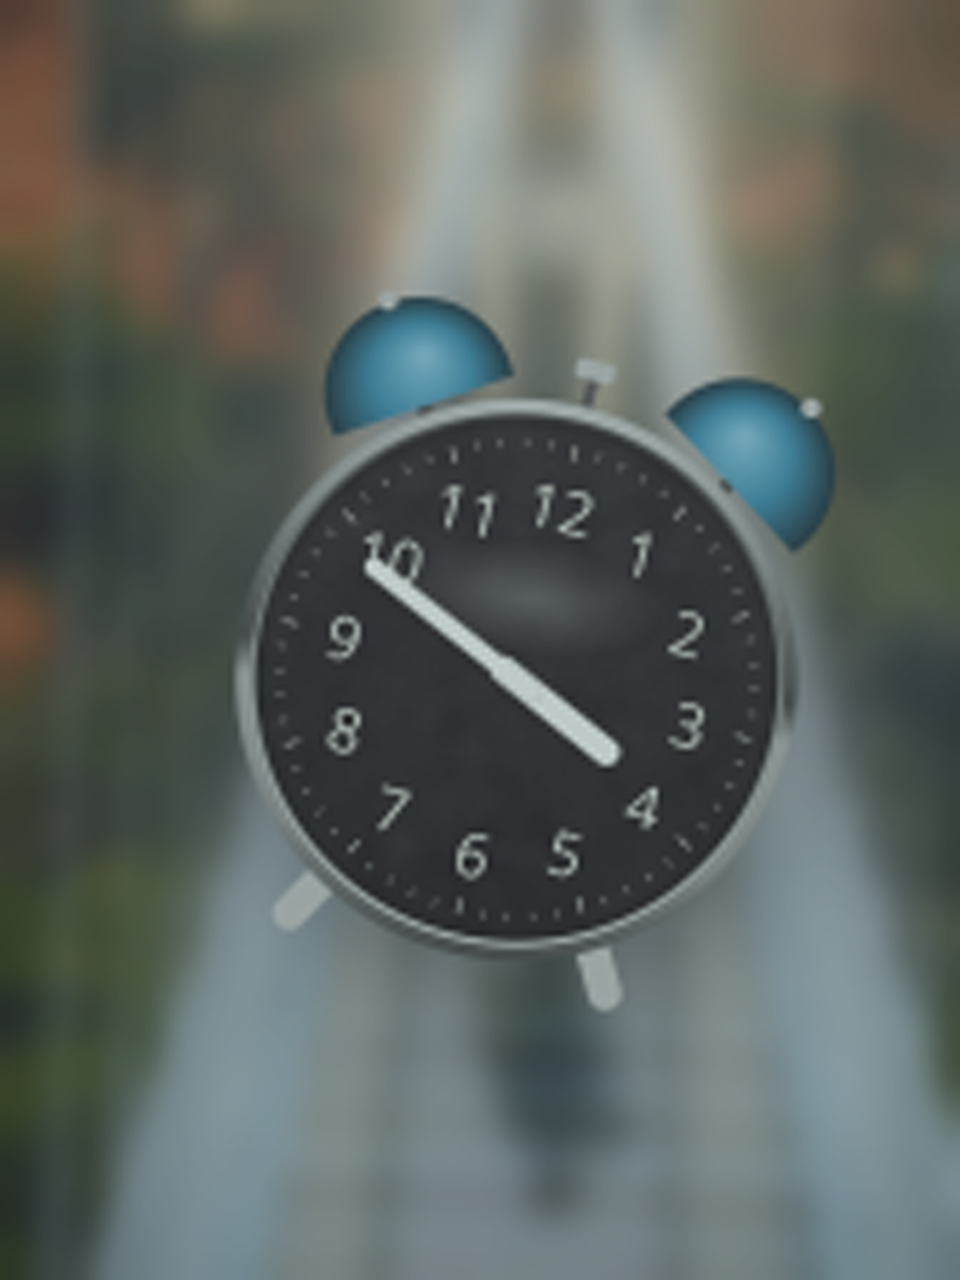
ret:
3:49
